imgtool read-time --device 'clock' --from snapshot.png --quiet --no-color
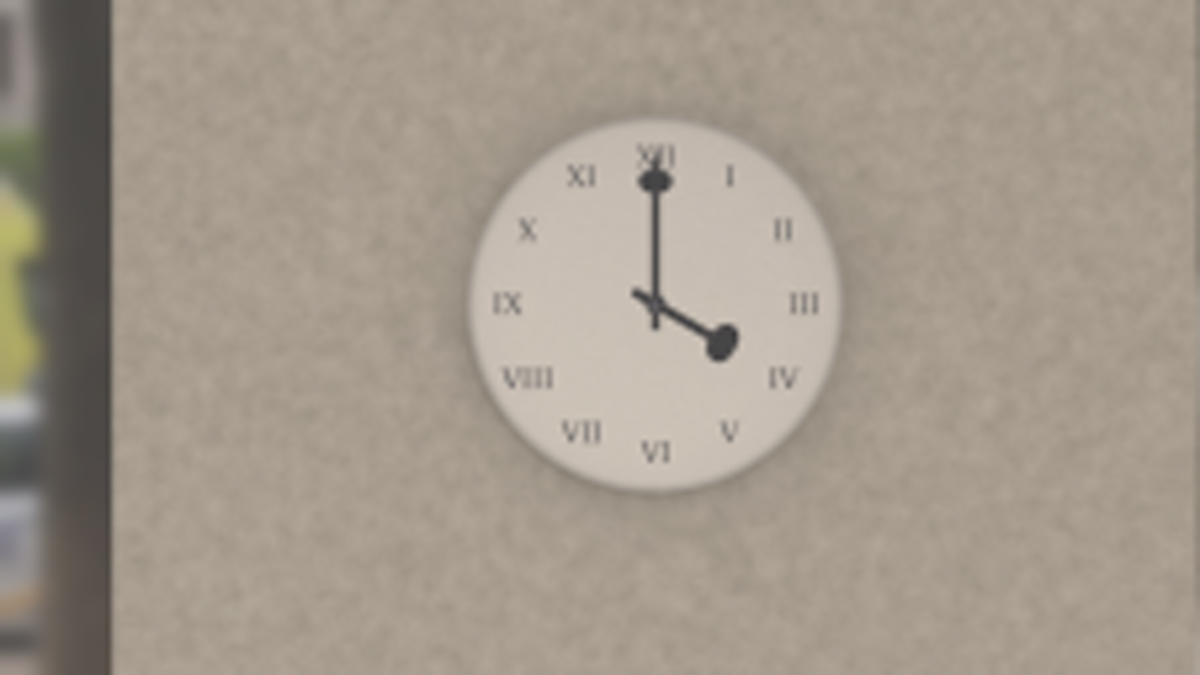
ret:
4:00
